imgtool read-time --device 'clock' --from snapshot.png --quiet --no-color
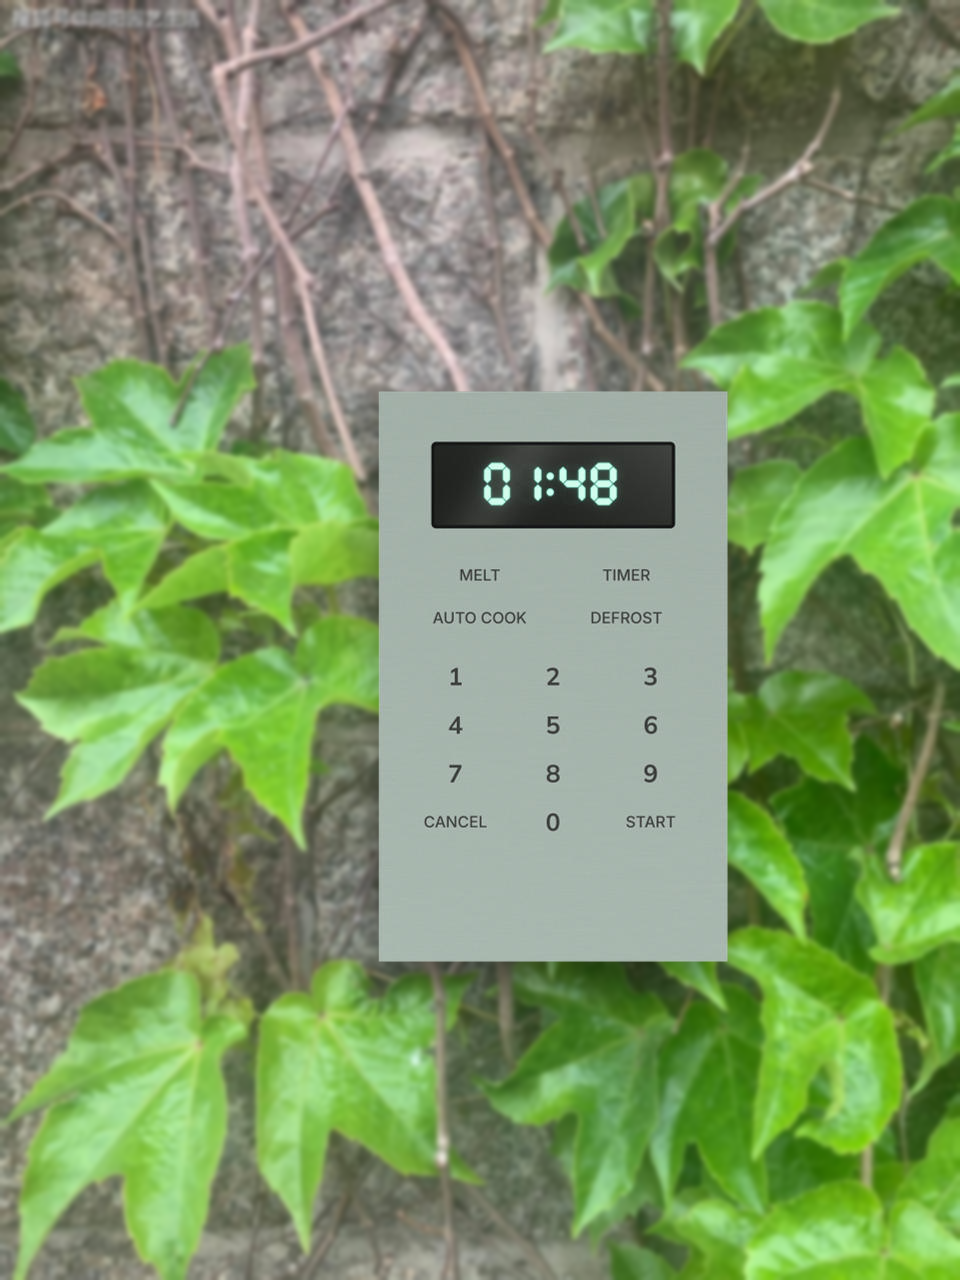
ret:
1:48
